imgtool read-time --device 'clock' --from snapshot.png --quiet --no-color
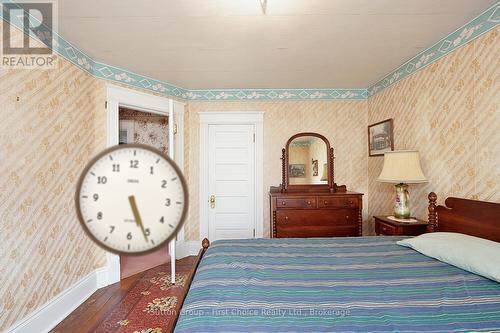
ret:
5:26
